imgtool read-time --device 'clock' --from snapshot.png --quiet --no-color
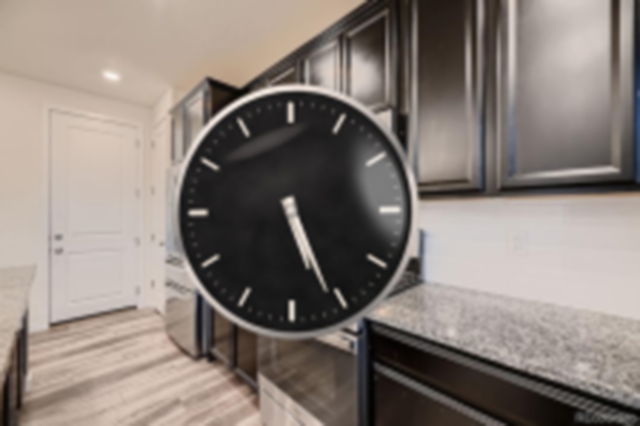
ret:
5:26
